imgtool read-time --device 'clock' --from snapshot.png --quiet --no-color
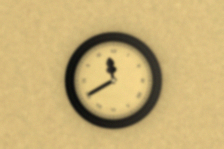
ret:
11:40
